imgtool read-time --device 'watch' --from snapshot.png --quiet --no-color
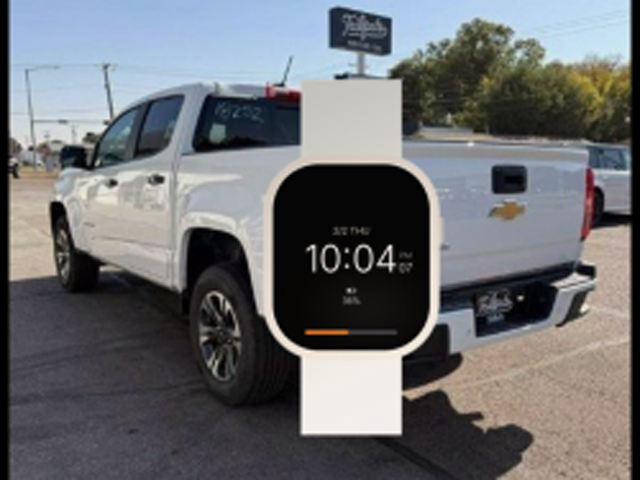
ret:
10:04
